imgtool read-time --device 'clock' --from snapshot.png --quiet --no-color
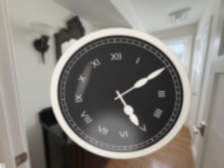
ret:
5:10
